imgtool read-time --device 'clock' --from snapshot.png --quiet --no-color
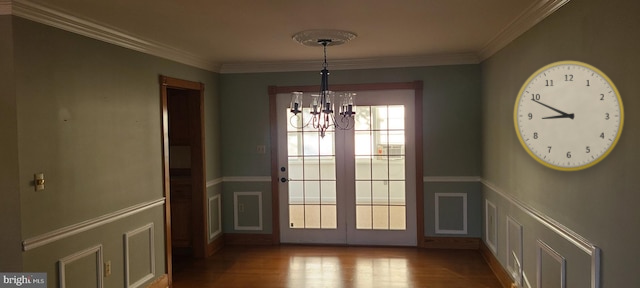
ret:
8:49
